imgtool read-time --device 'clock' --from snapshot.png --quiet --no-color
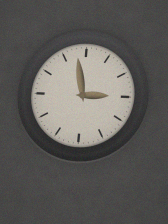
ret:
2:58
